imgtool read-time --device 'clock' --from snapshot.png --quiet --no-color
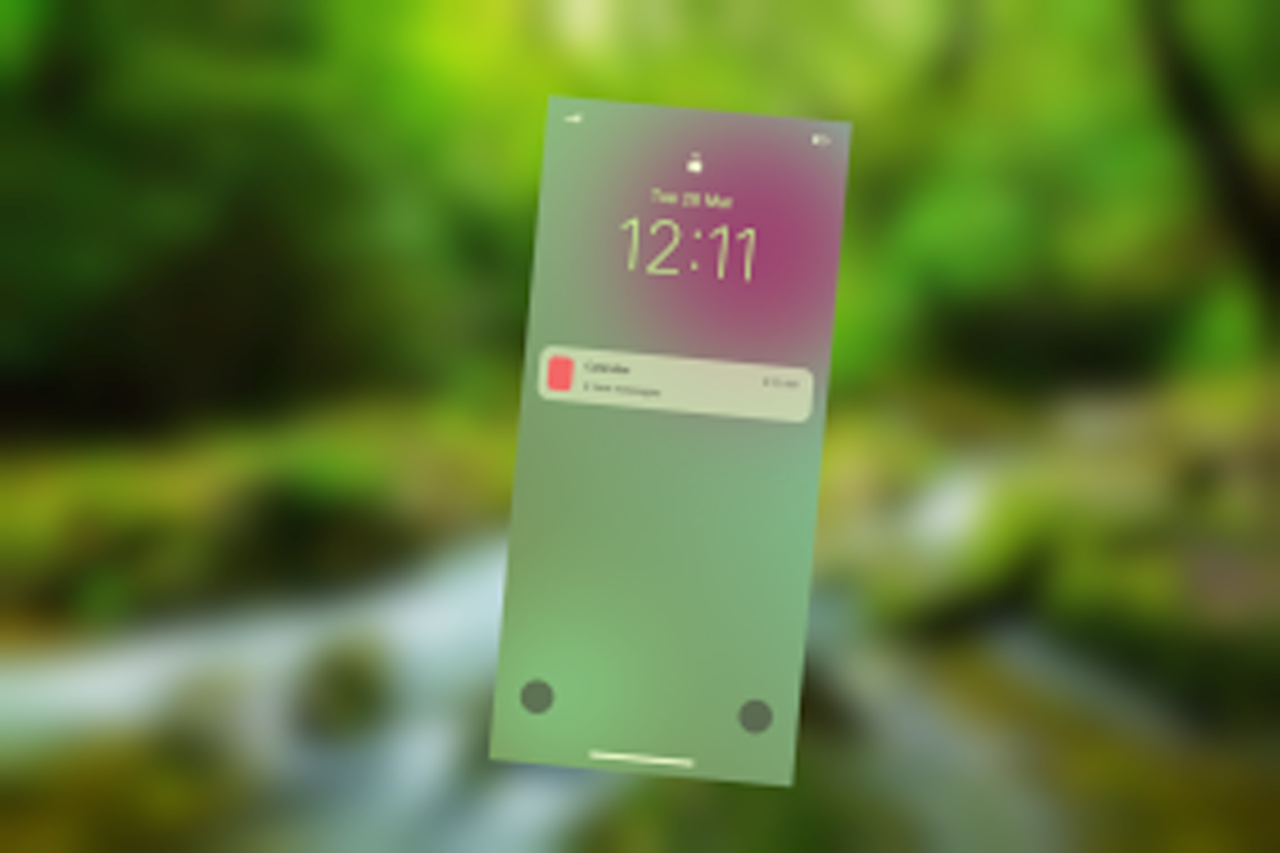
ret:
12:11
